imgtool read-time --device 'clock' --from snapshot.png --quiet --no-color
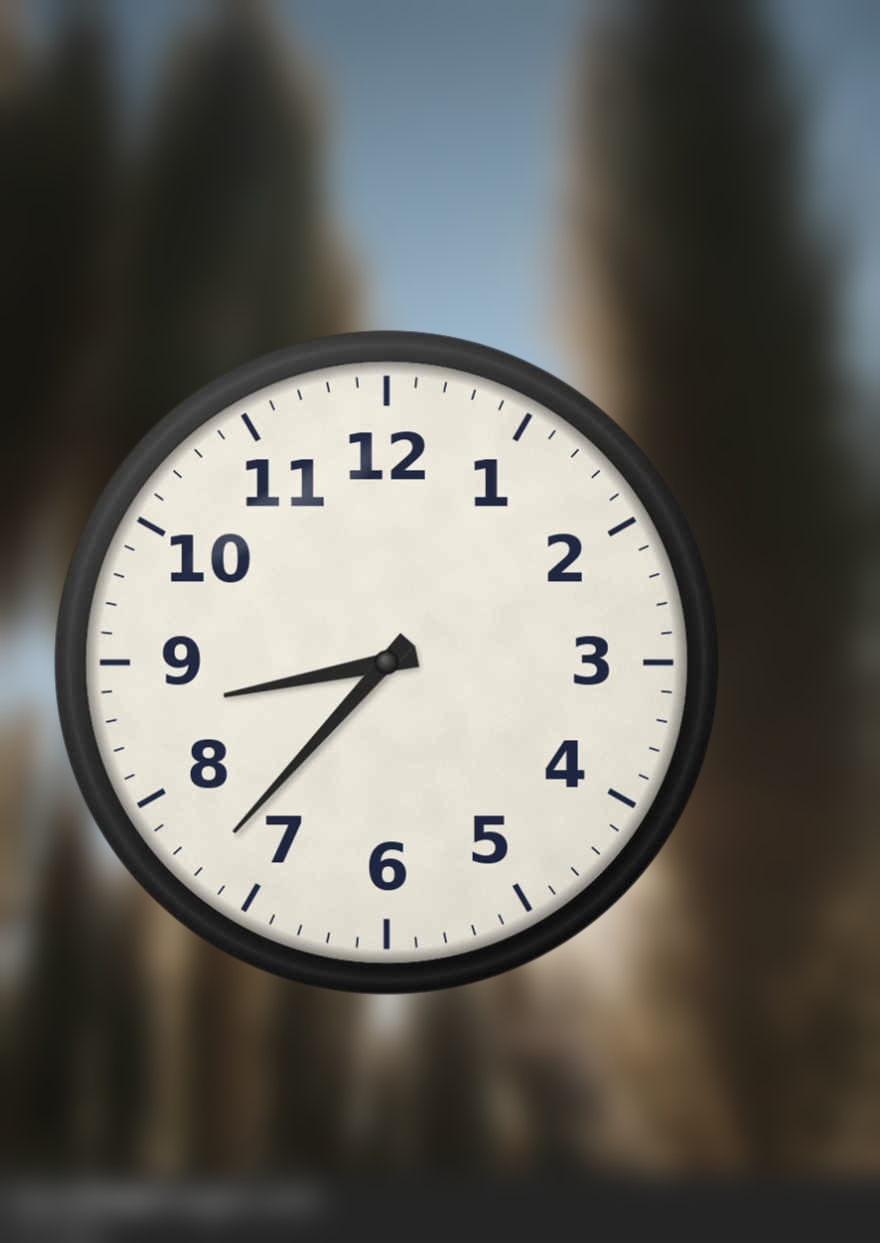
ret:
8:37
